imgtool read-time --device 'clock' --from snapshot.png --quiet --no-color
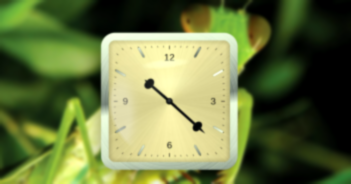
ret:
10:22
